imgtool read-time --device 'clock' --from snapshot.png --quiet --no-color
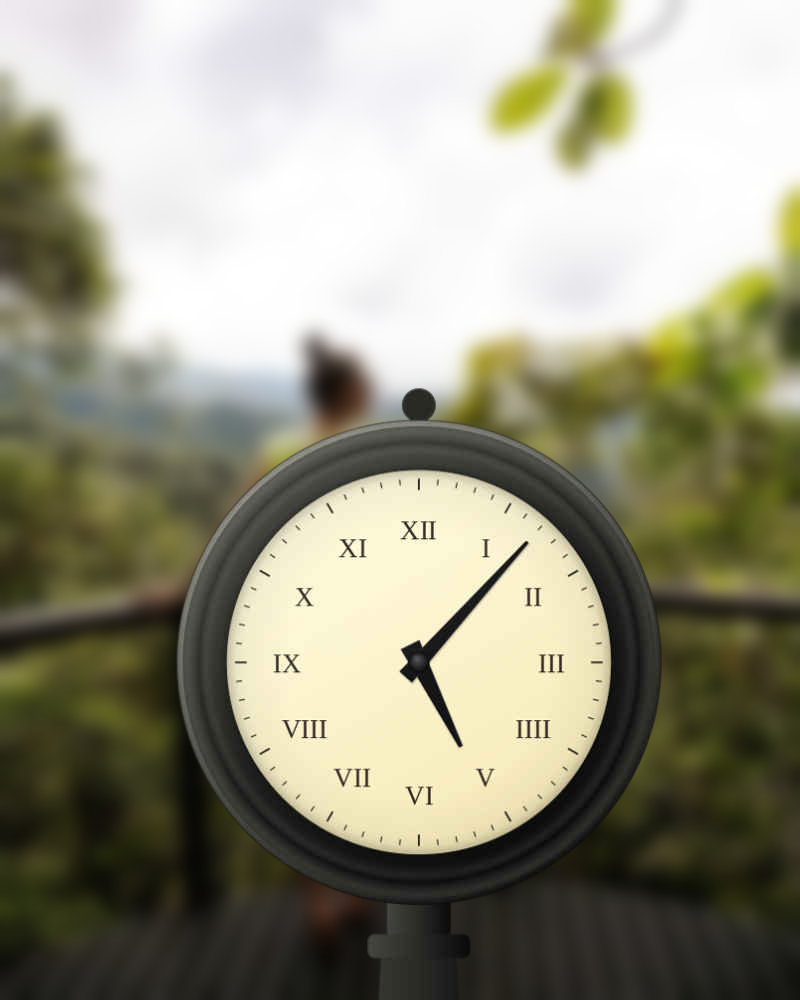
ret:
5:07
